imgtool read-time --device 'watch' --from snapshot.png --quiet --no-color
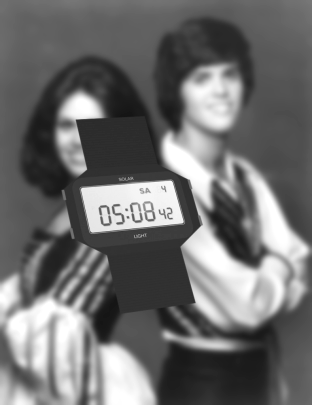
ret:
5:08:42
